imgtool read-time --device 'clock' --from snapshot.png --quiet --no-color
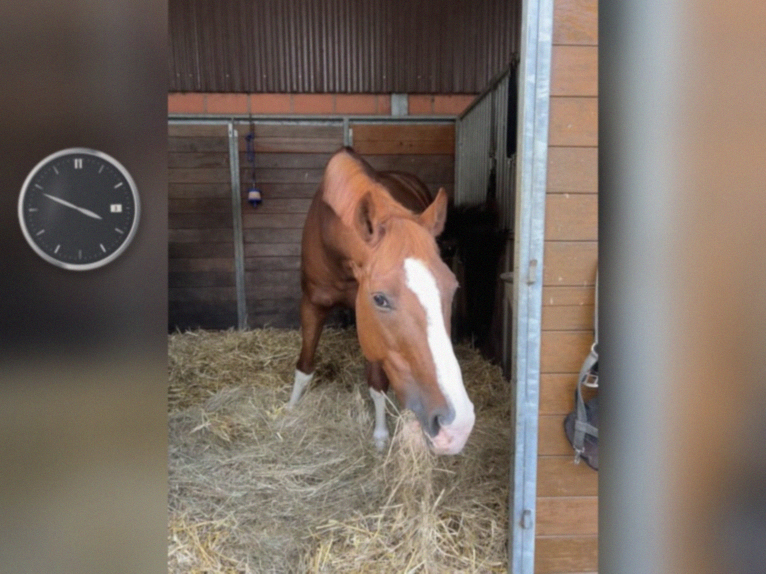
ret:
3:49
